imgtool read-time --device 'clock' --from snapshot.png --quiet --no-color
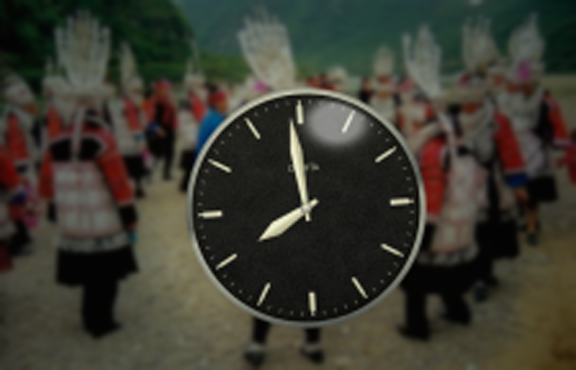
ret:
7:59
